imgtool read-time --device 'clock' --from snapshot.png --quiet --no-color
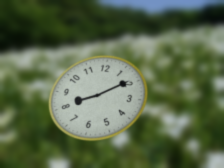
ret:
8:09
